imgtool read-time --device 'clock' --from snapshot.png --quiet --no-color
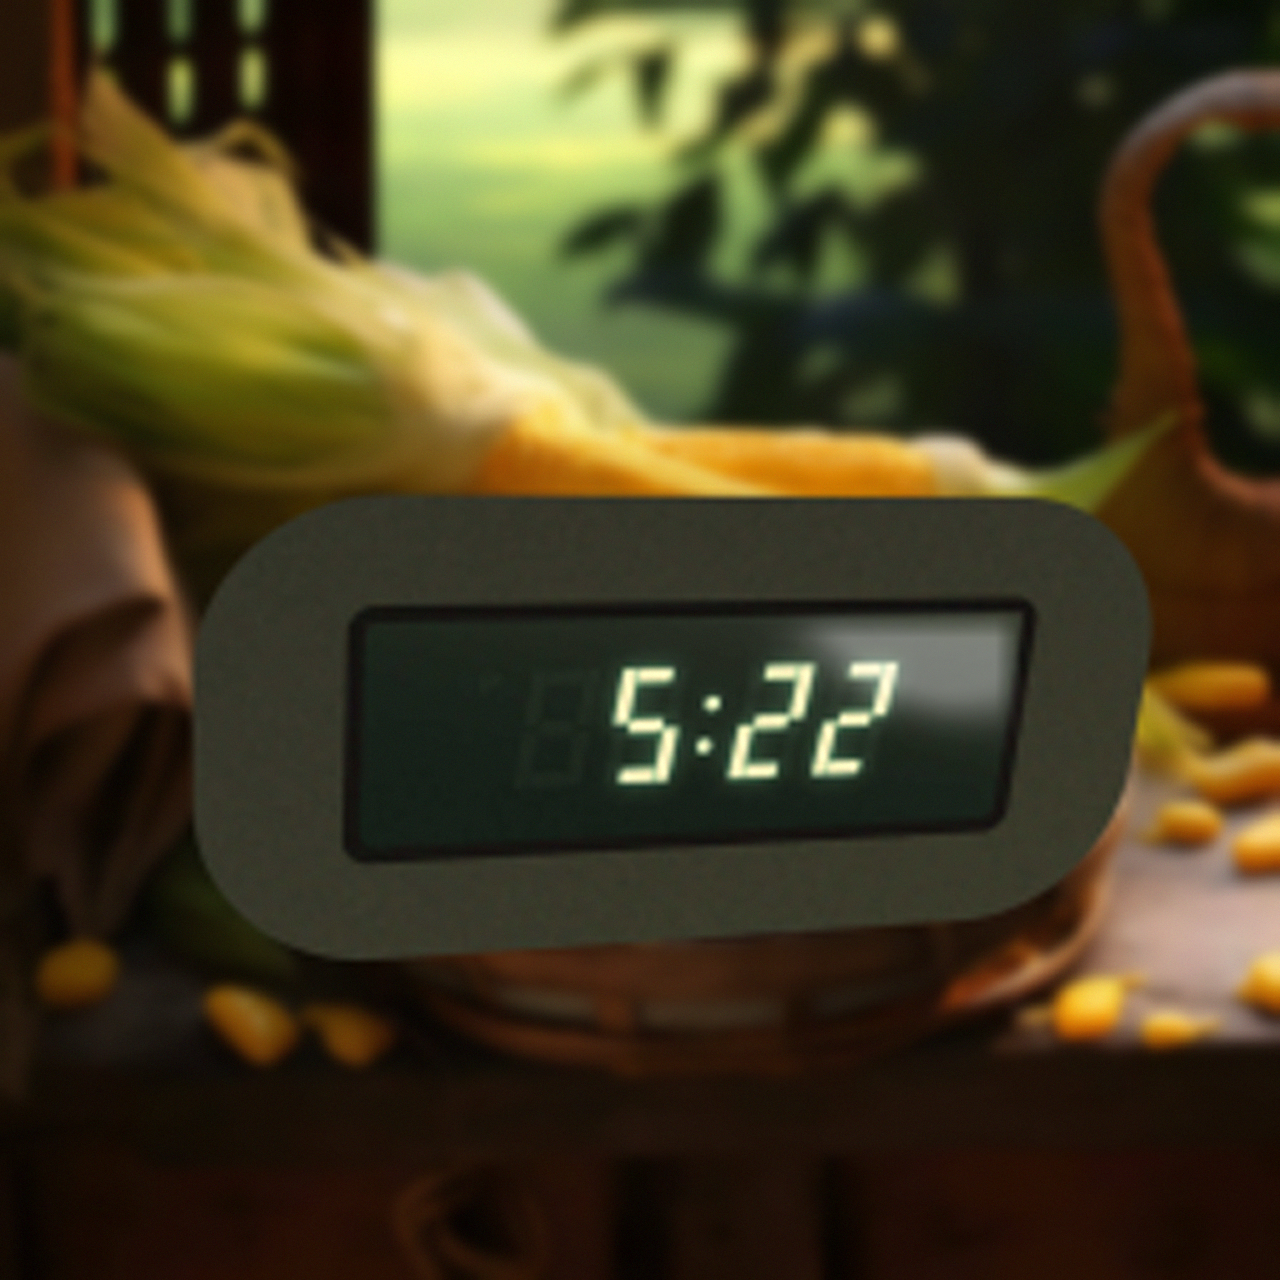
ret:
5:22
